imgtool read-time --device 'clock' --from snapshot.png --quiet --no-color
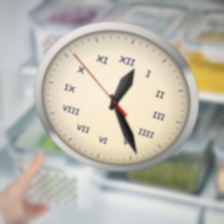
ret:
12:23:51
